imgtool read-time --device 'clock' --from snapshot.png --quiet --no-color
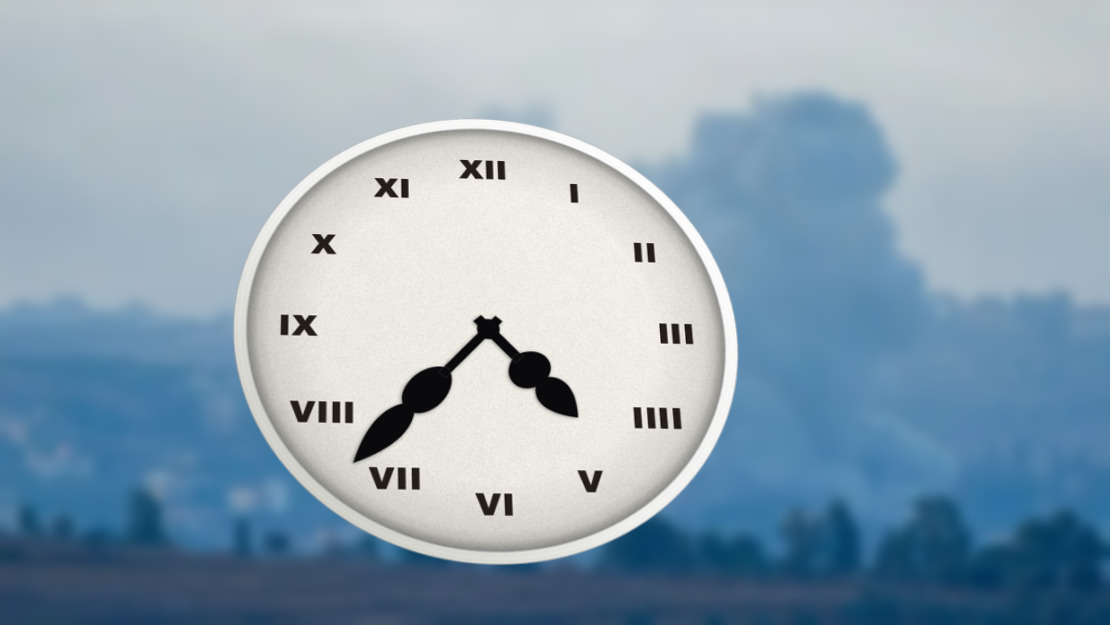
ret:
4:37
